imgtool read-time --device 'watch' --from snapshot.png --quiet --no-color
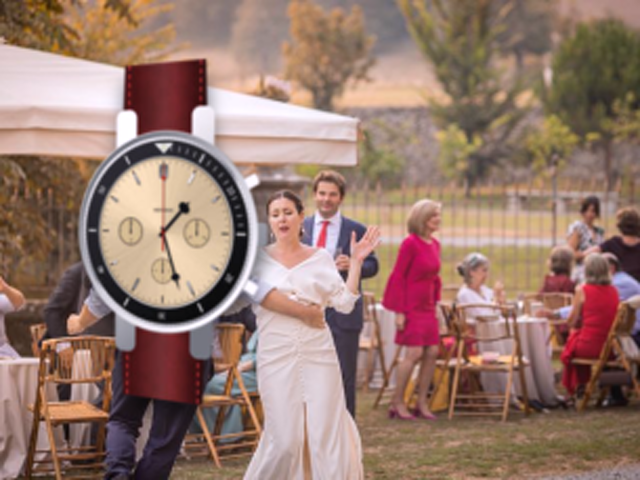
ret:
1:27
